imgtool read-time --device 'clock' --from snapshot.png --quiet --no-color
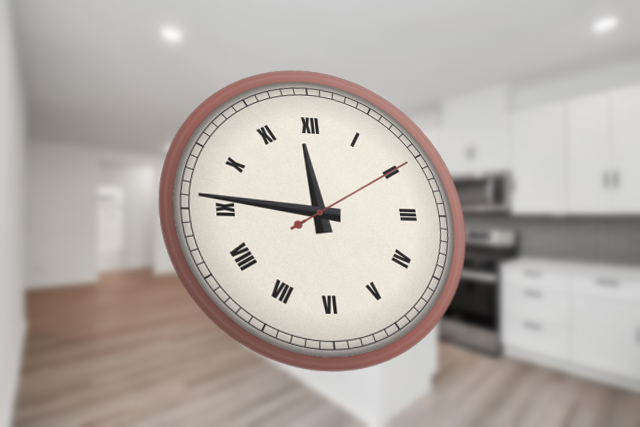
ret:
11:46:10
